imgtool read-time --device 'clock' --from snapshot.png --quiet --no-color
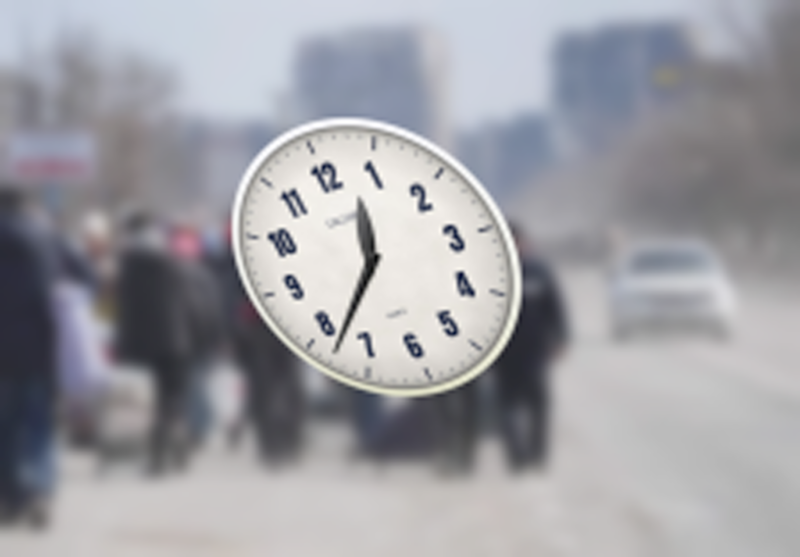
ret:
12:38
